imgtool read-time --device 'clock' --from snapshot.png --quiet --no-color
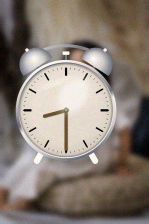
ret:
8:30
